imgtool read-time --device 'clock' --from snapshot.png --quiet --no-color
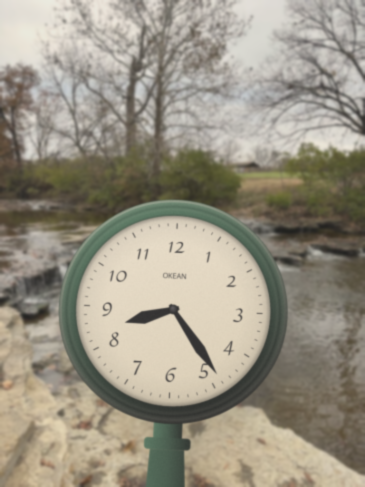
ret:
8:24
